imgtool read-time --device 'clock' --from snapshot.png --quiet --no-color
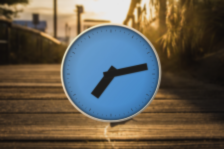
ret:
7:13
